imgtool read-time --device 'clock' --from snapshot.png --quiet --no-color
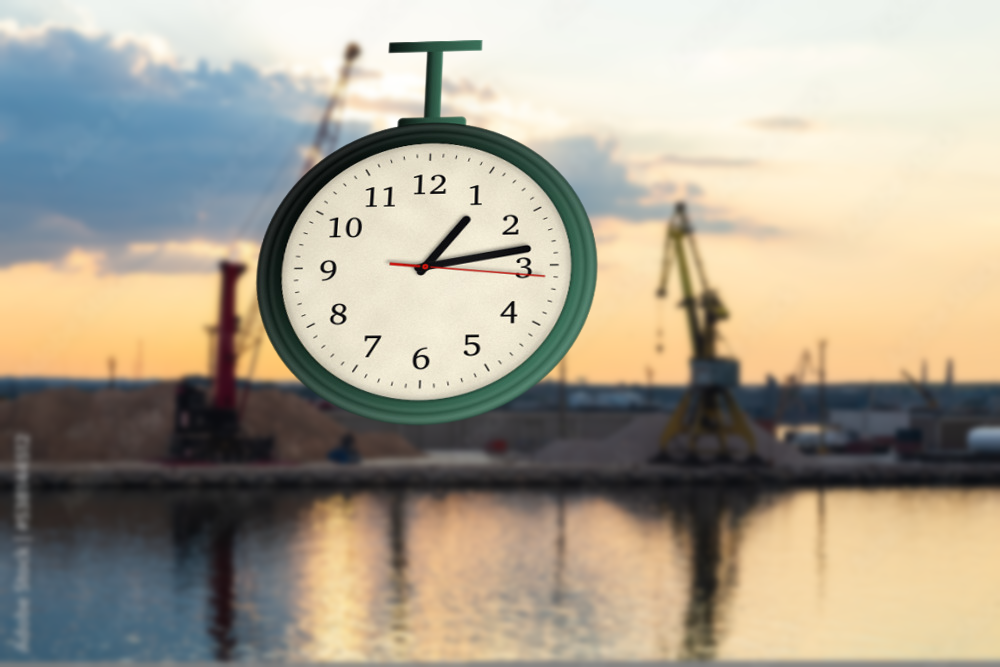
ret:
1:13:16
